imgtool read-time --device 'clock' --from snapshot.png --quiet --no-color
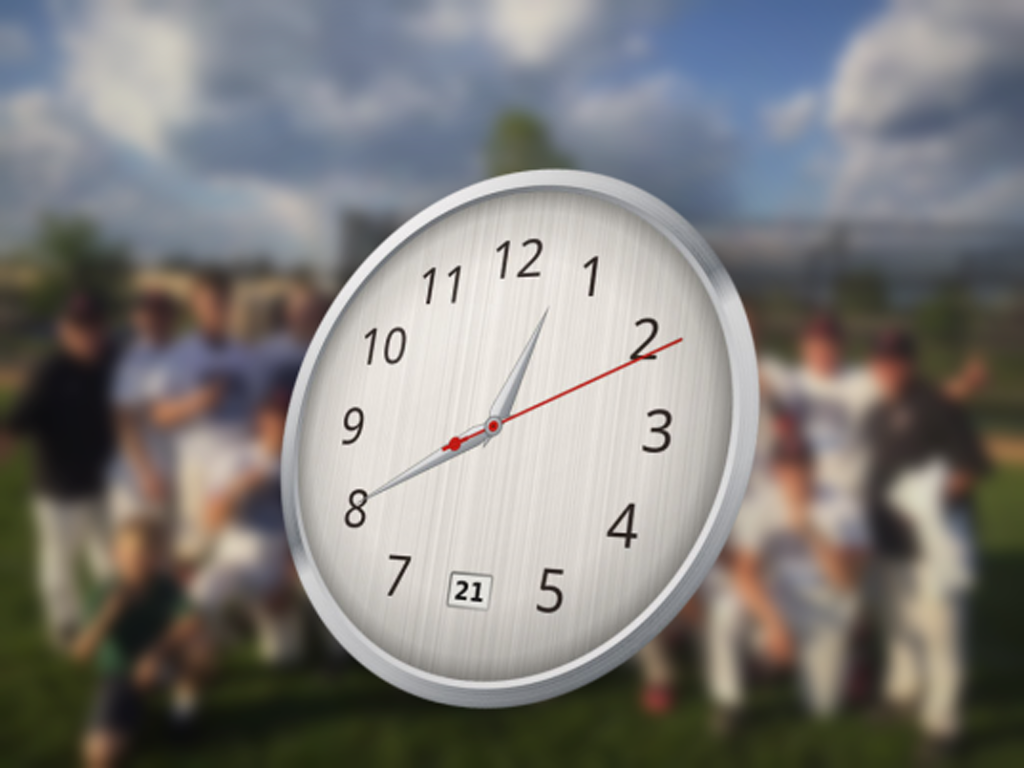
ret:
12:40:11
